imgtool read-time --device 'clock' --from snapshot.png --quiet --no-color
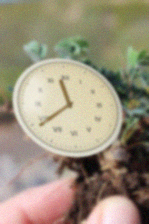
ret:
11:39
